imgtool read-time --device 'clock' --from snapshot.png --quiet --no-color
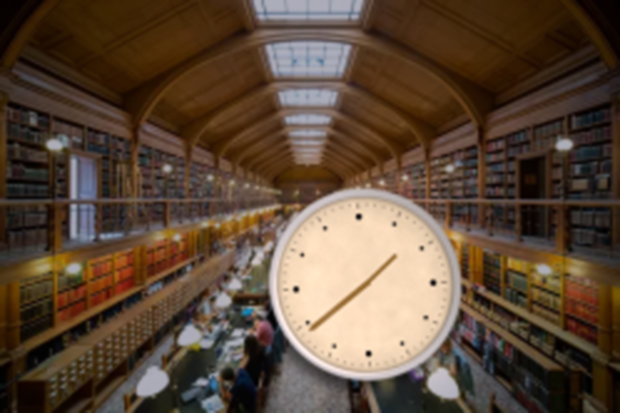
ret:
1:39
